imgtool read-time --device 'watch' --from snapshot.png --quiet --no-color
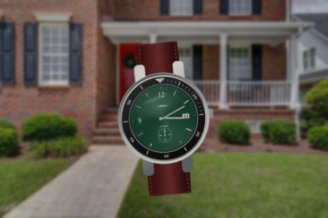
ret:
3:11
